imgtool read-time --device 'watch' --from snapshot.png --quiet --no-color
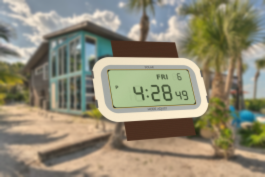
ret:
4:28:49
